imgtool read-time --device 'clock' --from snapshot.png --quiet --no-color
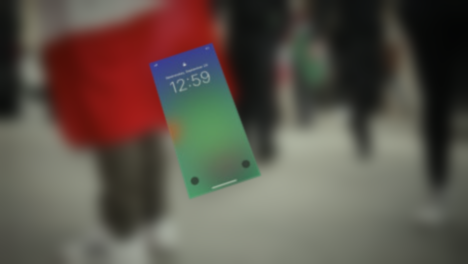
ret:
12:59
